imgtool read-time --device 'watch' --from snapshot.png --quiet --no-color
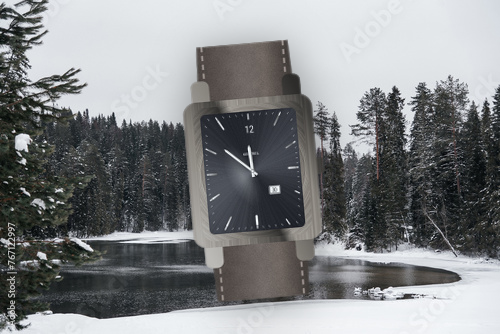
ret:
11:52
